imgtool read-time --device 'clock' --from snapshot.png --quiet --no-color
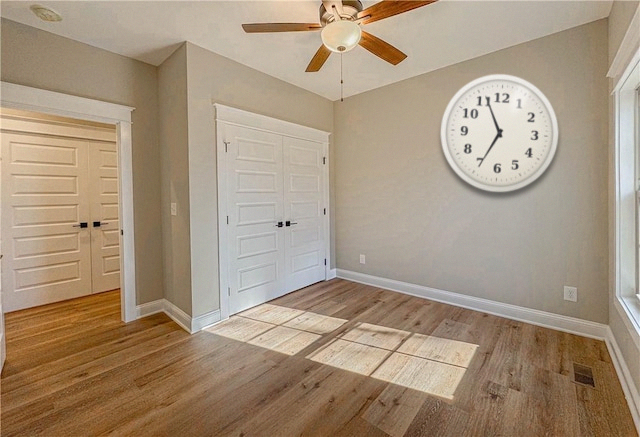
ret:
6:56
